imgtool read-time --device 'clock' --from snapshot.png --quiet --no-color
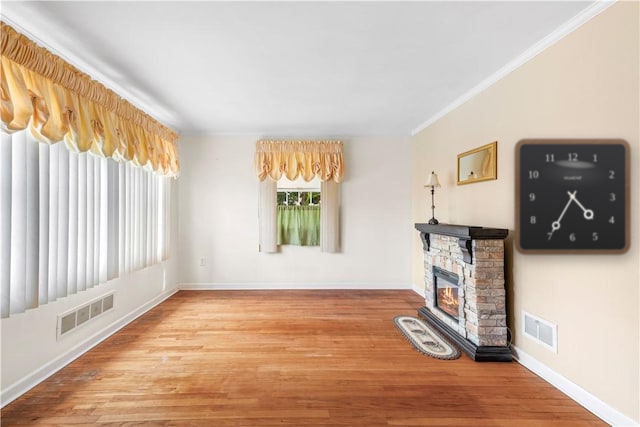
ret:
4:35
